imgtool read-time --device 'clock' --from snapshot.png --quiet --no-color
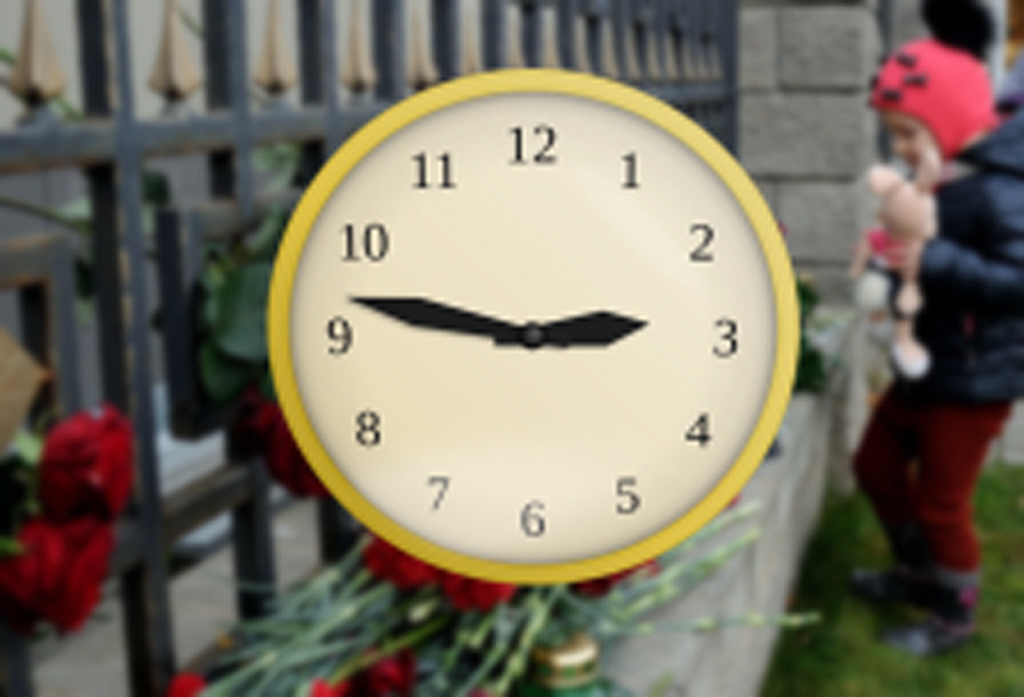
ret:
2:47
